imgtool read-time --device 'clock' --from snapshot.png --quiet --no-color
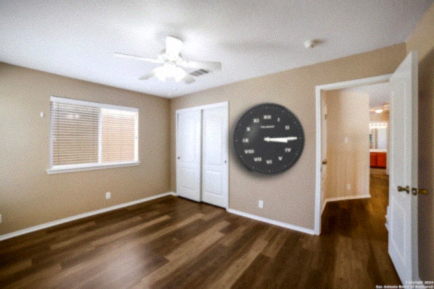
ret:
3:15
